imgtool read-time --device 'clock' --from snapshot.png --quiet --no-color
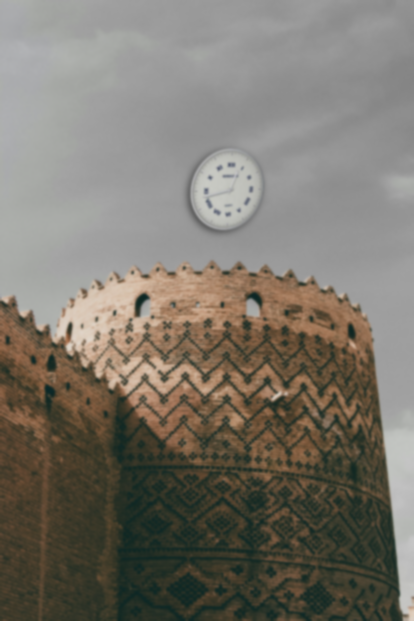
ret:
12:43
